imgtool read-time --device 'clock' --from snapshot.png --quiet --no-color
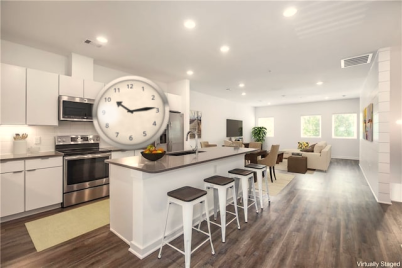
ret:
10:14
